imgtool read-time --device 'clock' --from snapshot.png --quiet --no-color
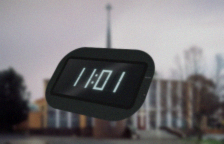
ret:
11:01
